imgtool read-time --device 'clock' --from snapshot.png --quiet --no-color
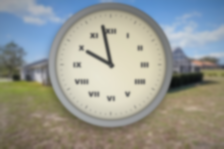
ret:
9:58
